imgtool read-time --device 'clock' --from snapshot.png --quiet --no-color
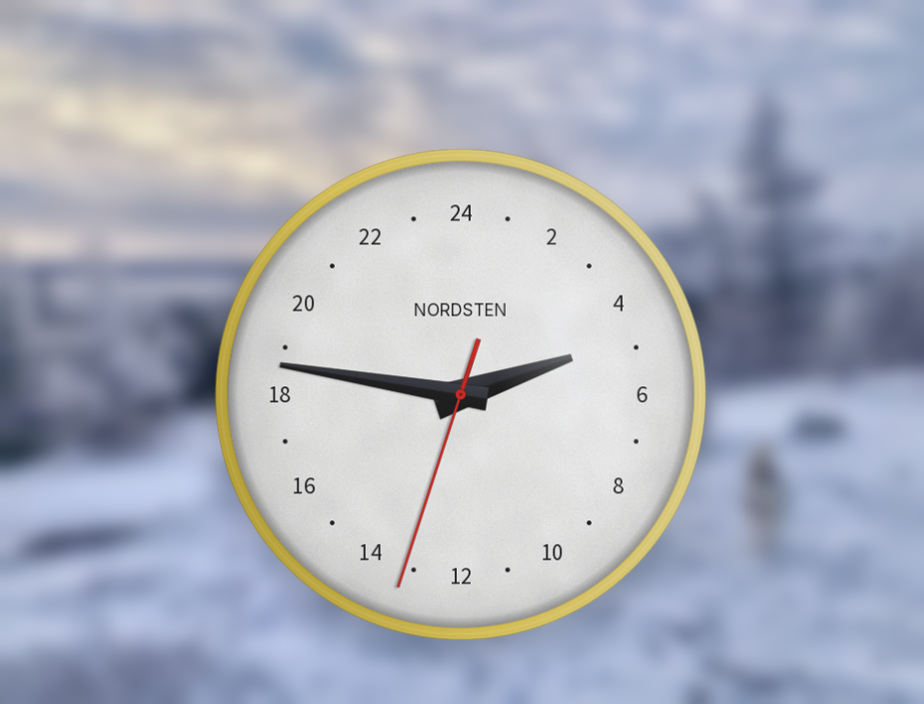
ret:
4:46:33
